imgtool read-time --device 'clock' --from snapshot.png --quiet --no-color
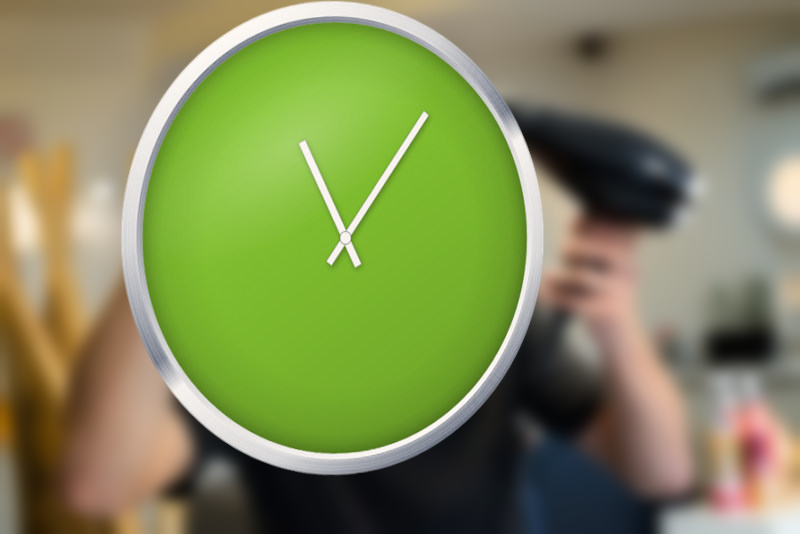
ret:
11:06
